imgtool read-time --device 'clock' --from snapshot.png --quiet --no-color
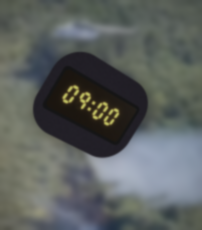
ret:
9:00
